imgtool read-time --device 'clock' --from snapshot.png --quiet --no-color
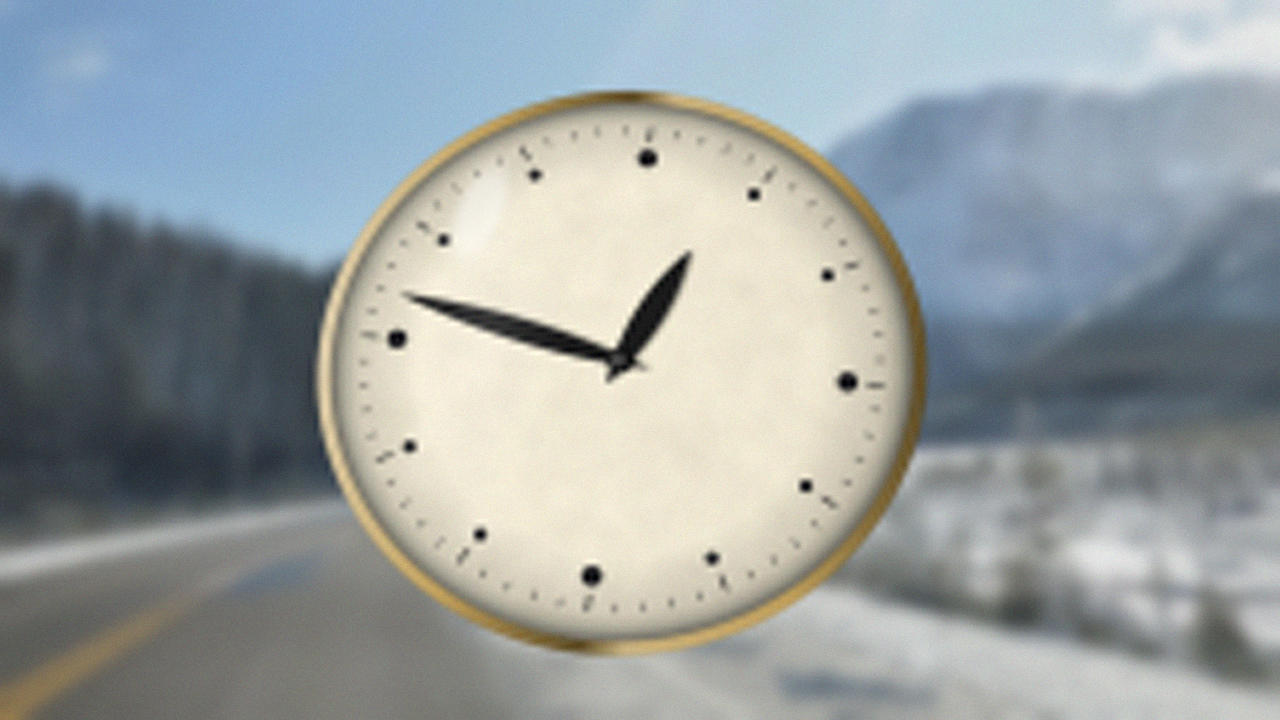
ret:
12:47
